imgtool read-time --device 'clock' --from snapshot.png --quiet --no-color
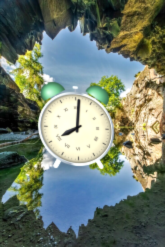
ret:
8:01
